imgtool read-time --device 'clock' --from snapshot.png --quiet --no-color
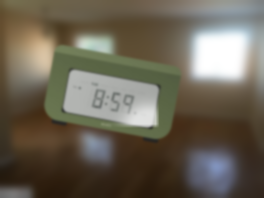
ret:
8:59
